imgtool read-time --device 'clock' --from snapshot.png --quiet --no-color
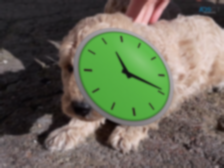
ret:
11:19
